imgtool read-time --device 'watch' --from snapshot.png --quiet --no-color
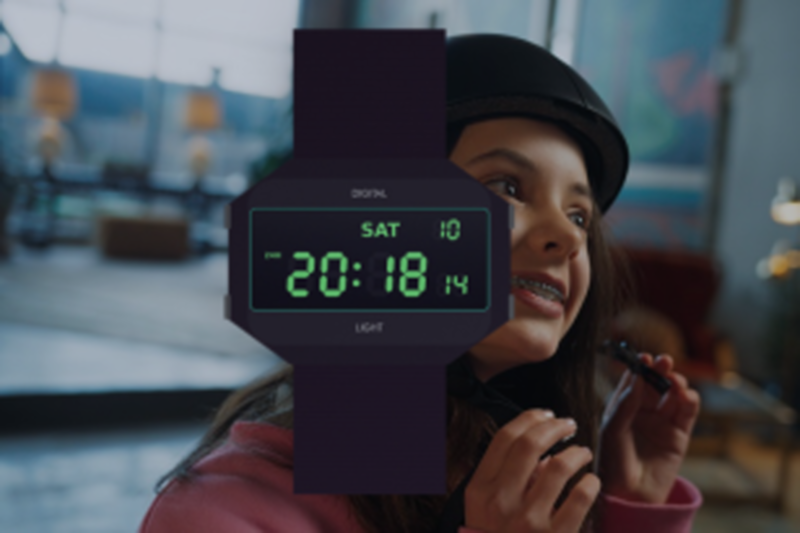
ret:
20:18:14
